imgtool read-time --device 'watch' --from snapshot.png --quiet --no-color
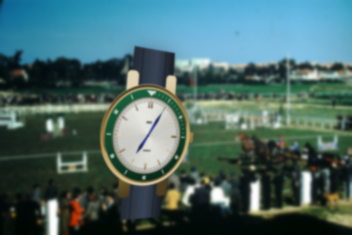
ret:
7:05
